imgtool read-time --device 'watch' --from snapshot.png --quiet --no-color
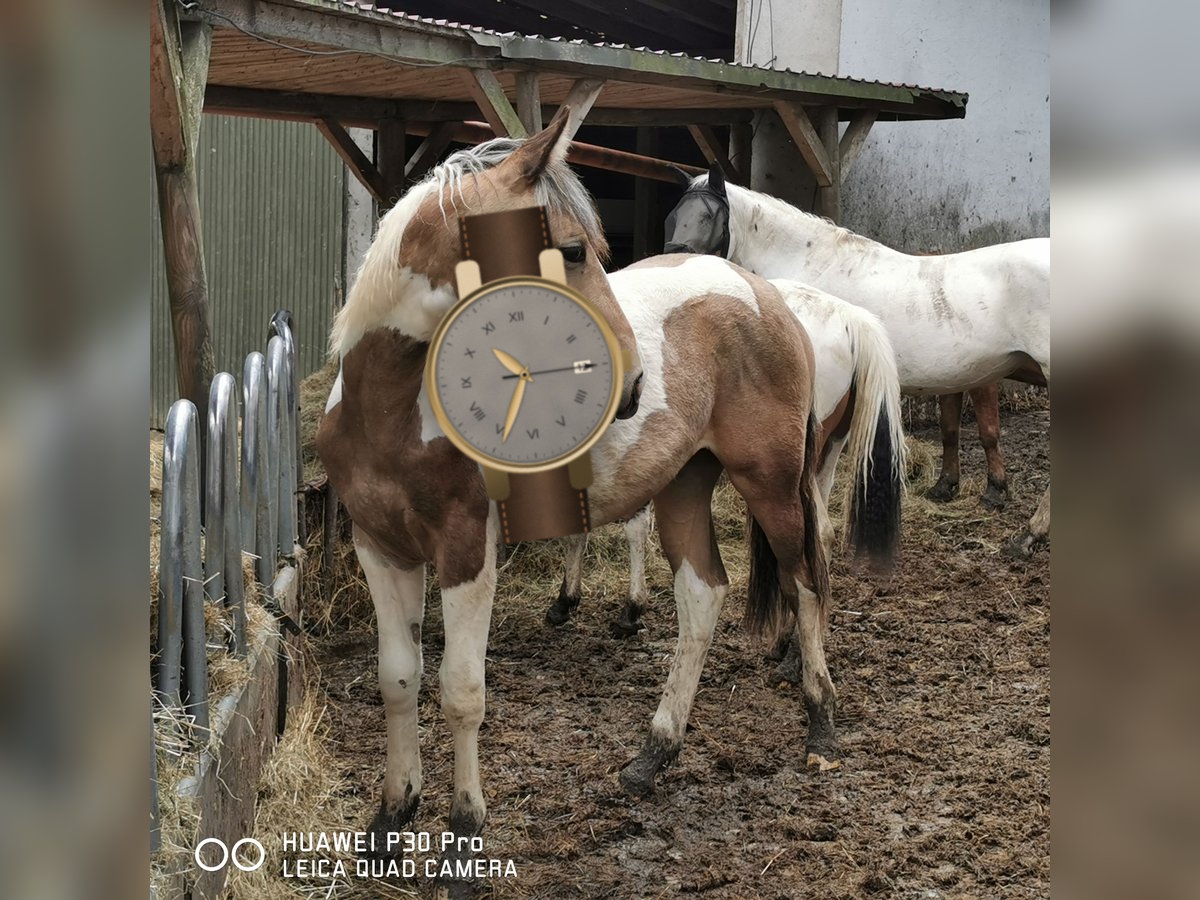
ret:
10:34:15
